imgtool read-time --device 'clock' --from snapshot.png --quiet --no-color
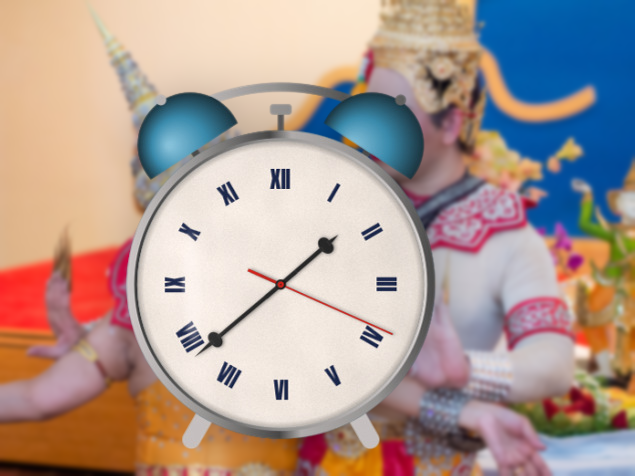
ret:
1:38:19
